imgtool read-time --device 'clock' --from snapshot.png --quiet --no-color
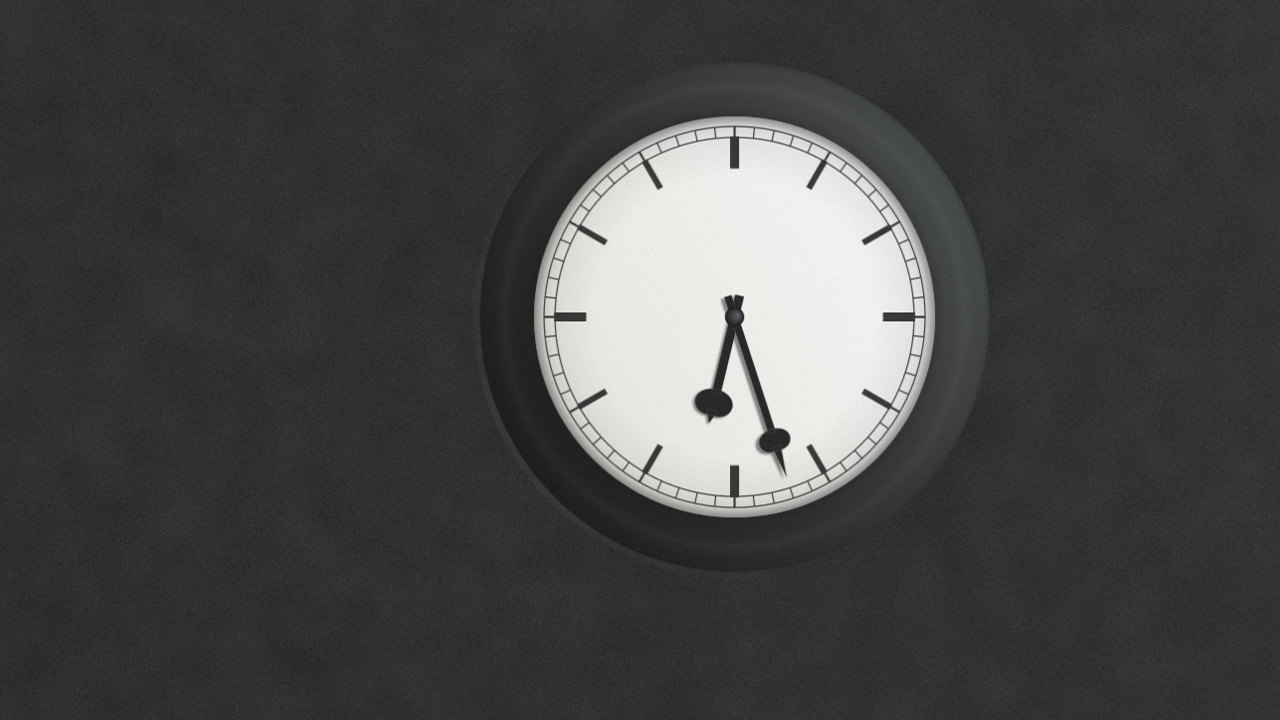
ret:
6:27
